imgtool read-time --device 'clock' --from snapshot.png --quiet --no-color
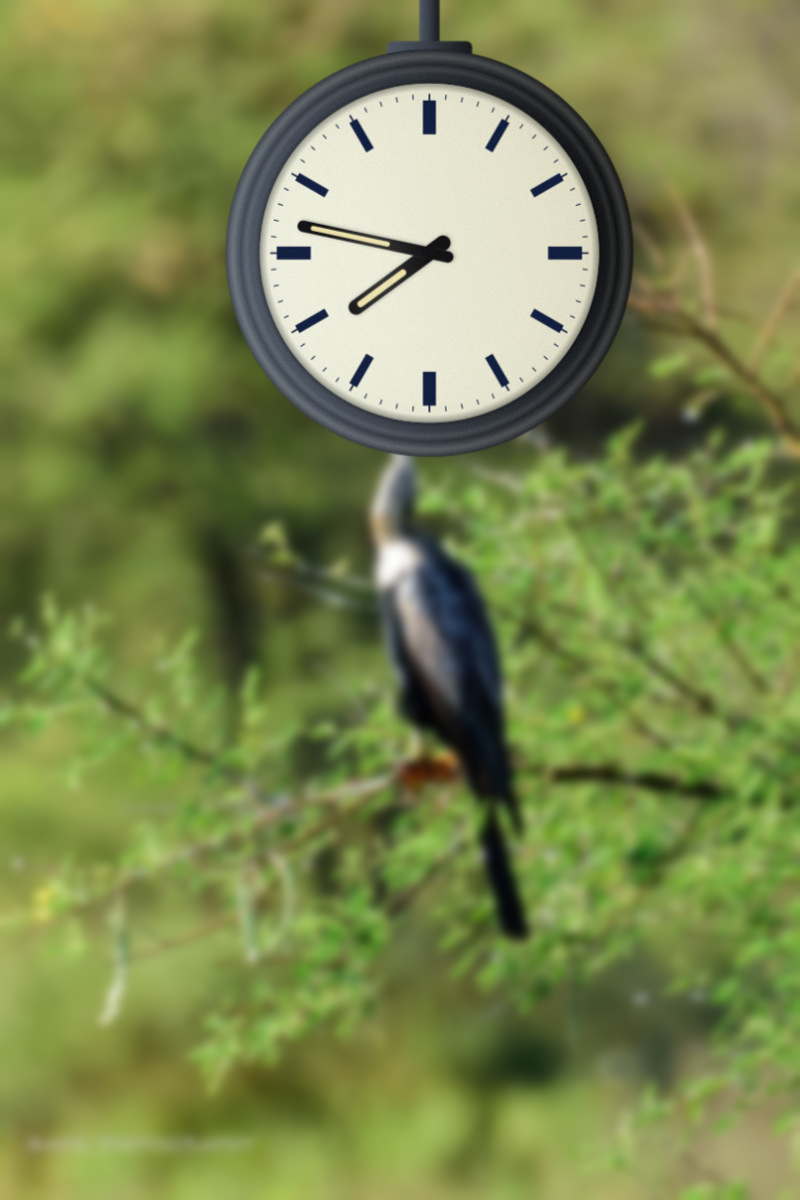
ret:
7:47
